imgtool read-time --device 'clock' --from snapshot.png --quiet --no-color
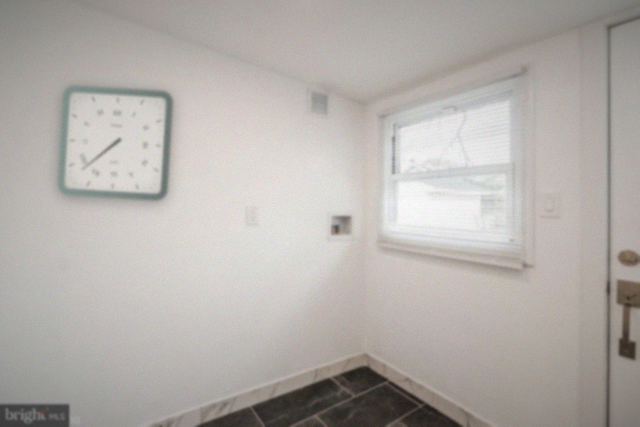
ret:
7:38
